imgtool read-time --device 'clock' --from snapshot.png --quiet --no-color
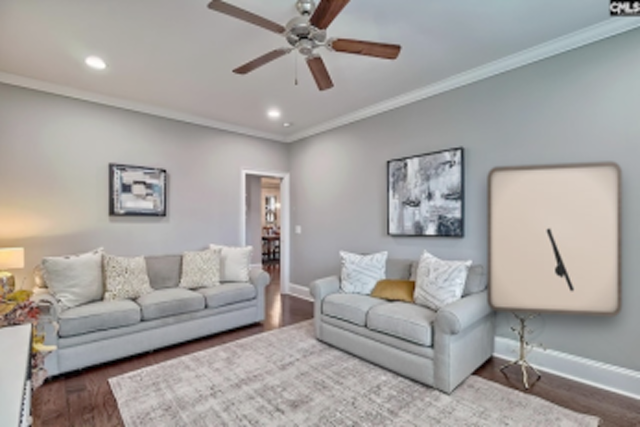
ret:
5:26
